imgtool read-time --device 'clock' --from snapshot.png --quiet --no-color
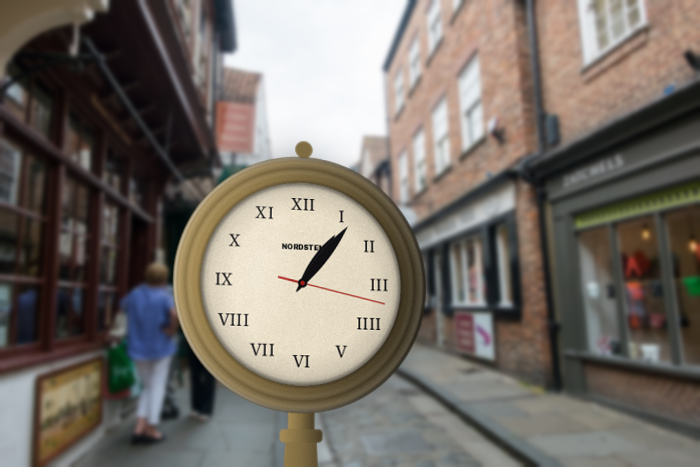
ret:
1:06:17
